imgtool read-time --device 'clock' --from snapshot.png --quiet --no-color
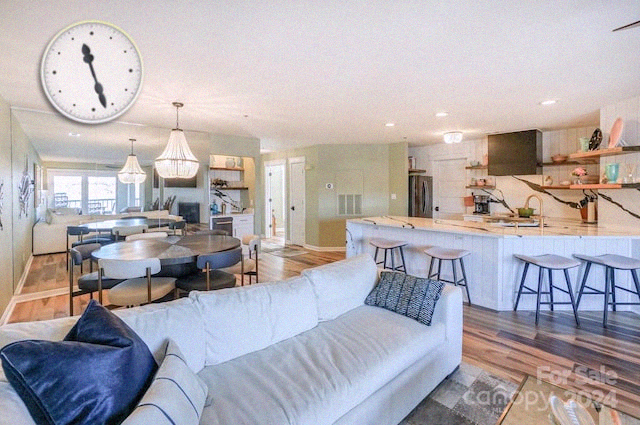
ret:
11:27
